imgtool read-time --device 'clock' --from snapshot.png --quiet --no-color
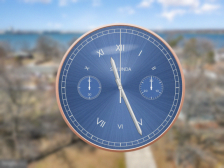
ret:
11:26
